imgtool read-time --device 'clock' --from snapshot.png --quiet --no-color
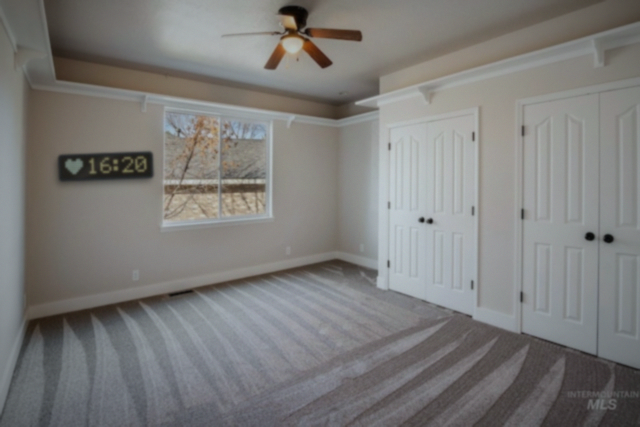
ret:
16:20
